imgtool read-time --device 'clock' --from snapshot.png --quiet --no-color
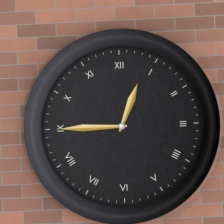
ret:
12:45
